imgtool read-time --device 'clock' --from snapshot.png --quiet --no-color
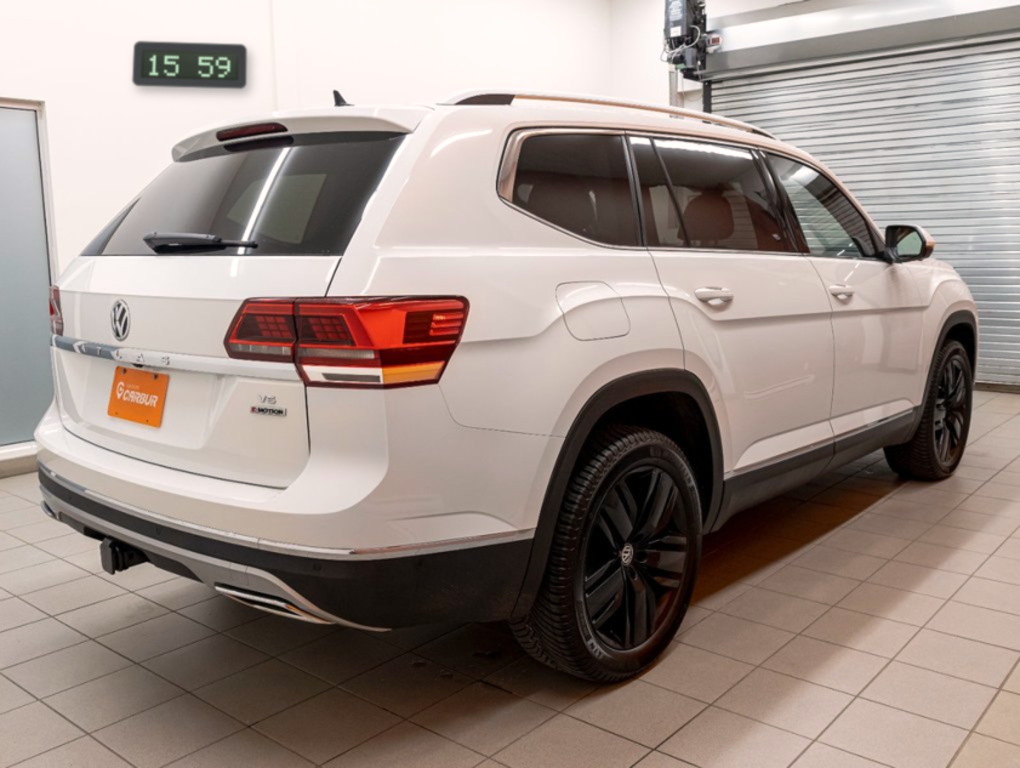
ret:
15:59
